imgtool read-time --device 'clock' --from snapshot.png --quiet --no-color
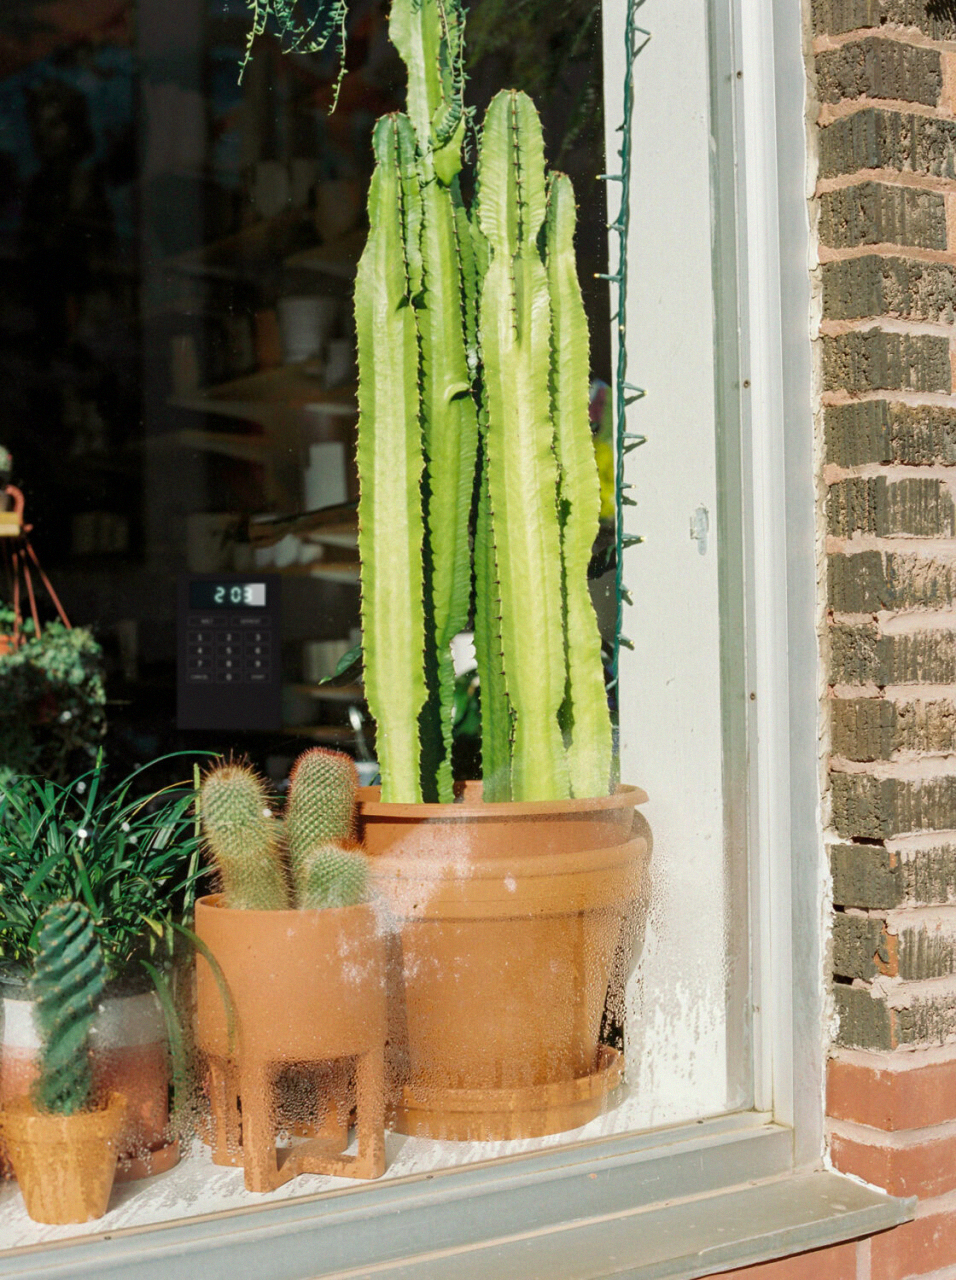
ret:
2:03
